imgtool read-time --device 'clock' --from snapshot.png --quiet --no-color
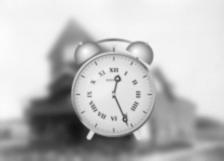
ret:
12:26
